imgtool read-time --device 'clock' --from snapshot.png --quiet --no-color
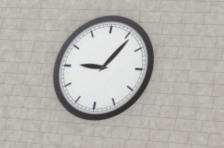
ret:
9:06
